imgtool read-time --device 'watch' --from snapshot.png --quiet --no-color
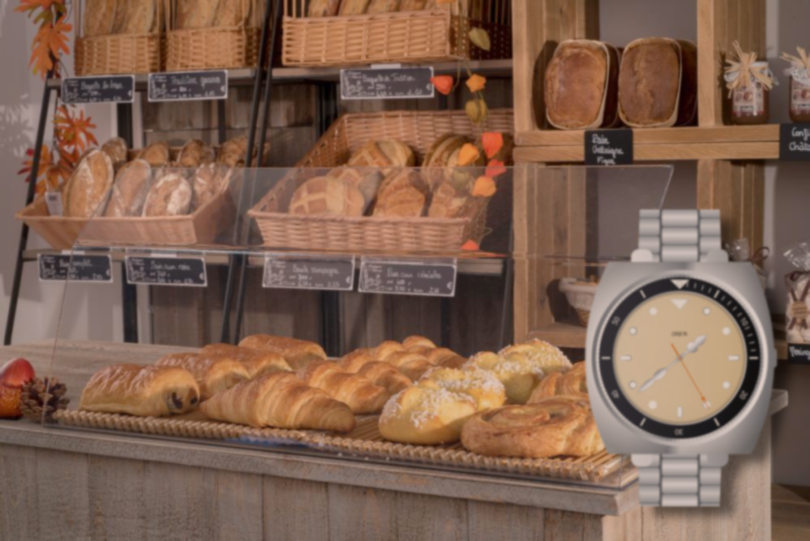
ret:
1:38:25
